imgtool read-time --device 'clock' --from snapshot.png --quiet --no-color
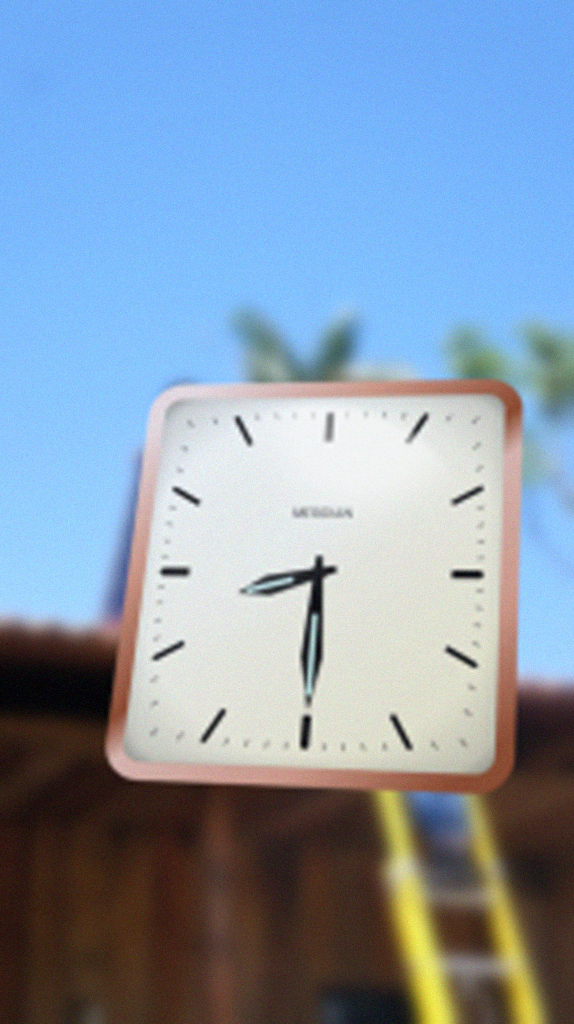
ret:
8:30
